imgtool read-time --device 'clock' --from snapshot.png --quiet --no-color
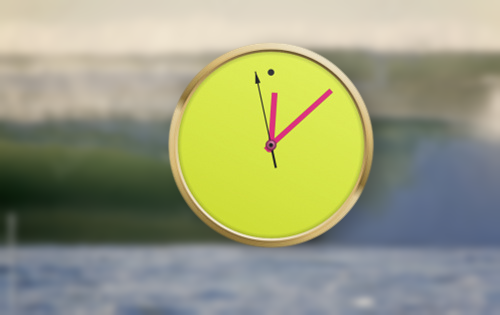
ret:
12:07:58
